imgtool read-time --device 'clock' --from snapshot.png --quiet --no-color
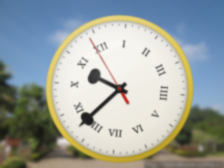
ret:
10:41:59
